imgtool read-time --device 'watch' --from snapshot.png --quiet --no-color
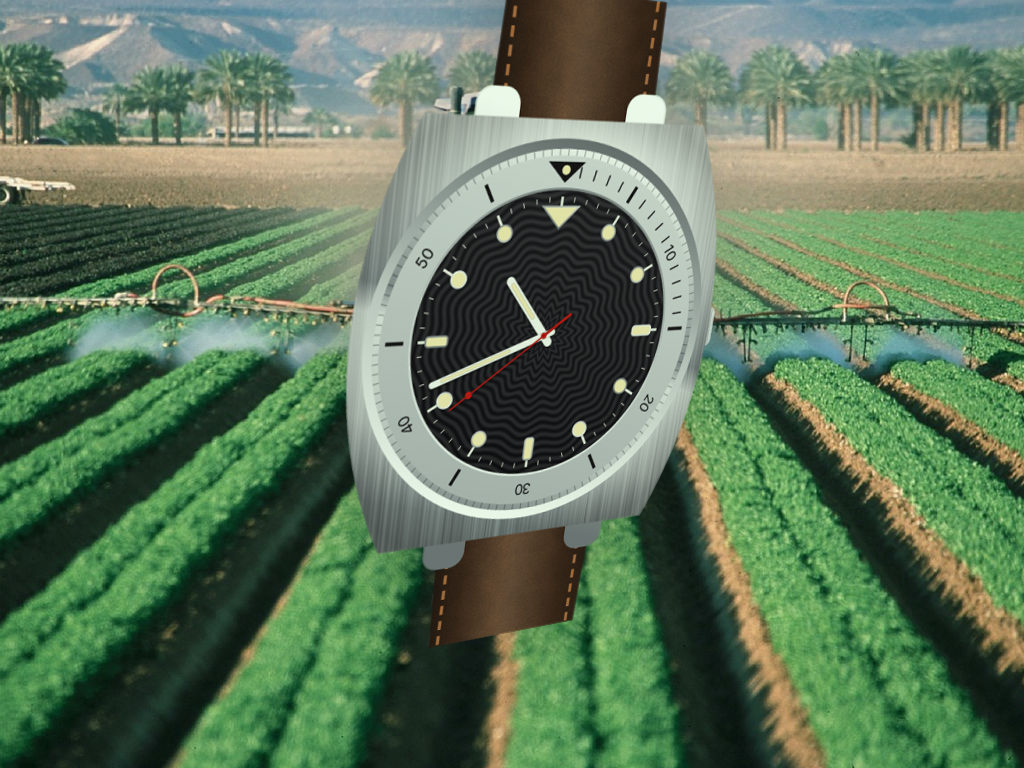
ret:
10:41:39
